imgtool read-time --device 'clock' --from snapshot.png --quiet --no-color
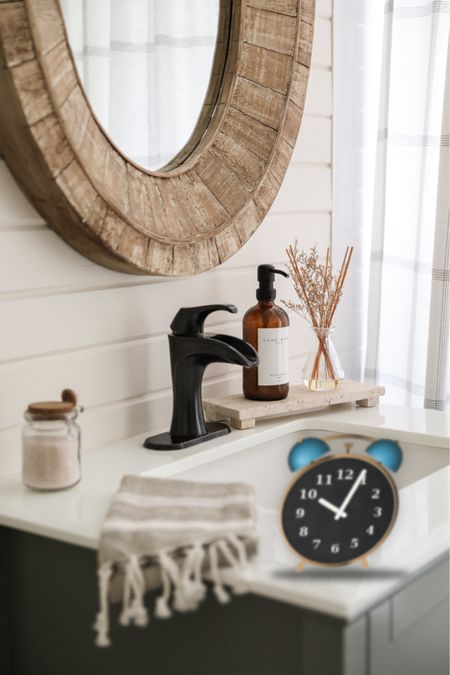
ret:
10:04
